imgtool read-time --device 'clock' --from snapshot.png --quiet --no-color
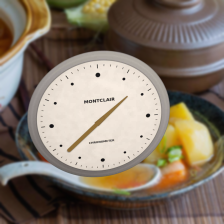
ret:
1:38
